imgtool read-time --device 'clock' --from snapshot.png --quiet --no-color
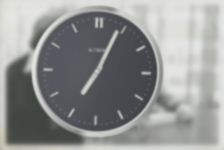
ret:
7:04
